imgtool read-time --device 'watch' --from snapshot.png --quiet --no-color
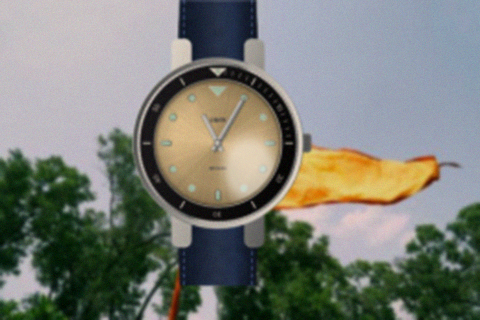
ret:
11:05
